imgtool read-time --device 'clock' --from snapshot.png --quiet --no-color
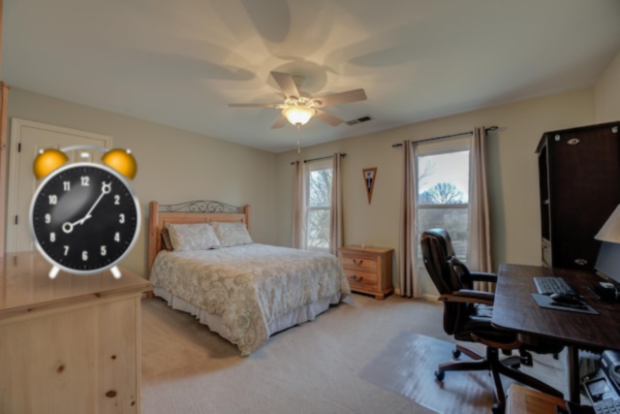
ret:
8:06
